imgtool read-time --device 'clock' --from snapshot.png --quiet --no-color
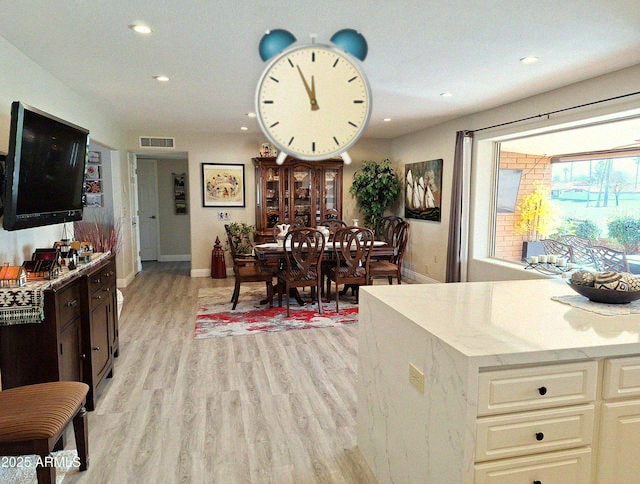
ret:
11:56
